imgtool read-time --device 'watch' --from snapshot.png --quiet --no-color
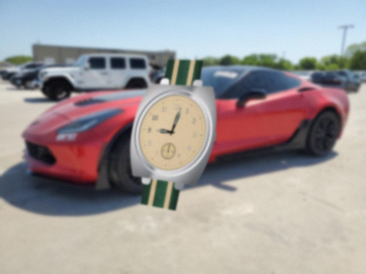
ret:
9:02
